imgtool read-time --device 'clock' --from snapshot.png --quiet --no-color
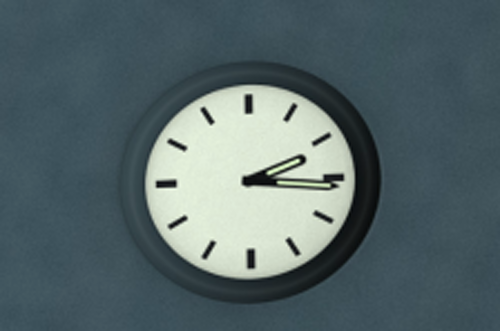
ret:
2:16
